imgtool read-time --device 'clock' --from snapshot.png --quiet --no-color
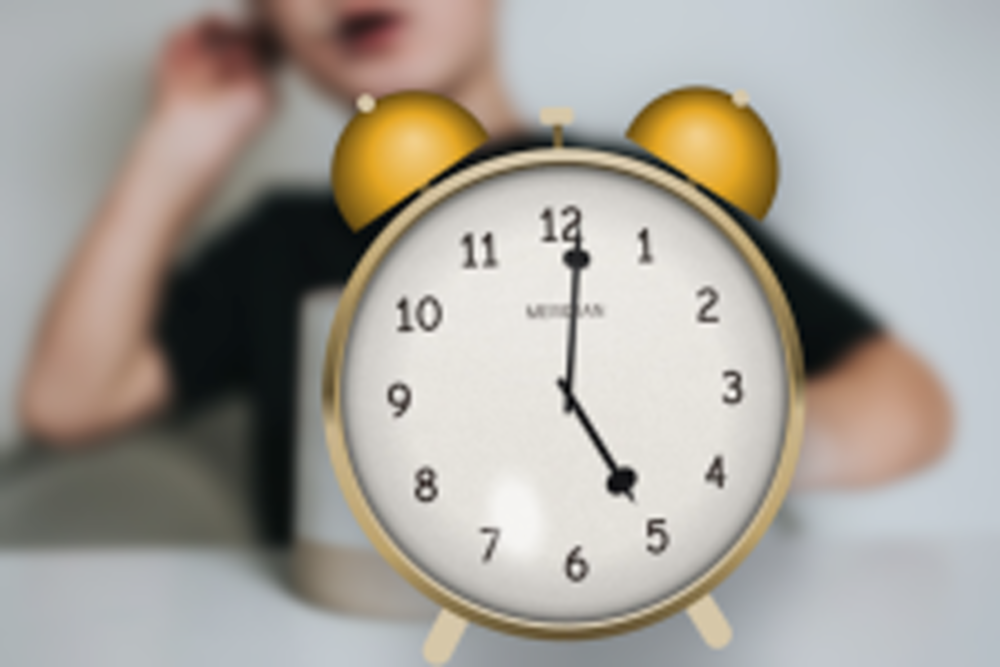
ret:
5:01
